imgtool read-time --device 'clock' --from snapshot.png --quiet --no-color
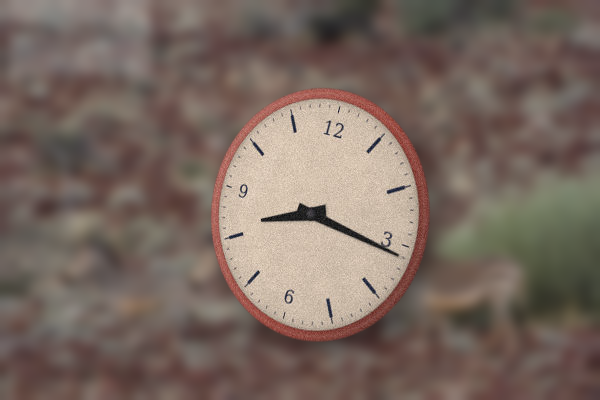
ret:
8:16
